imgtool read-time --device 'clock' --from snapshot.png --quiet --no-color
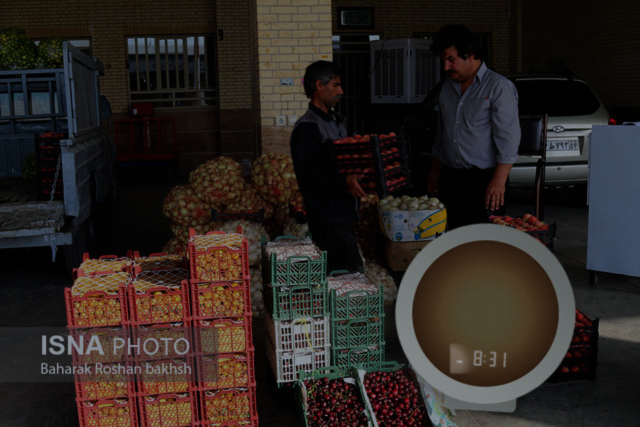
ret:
8:31
